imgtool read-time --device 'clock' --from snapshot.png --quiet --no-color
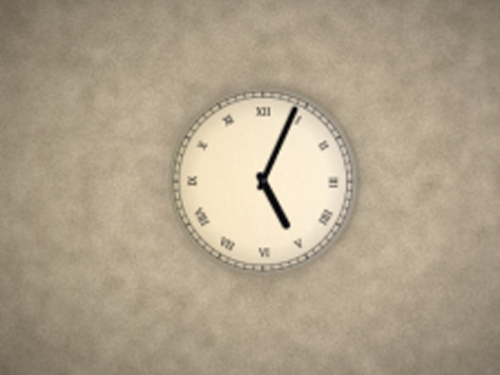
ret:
5:04
